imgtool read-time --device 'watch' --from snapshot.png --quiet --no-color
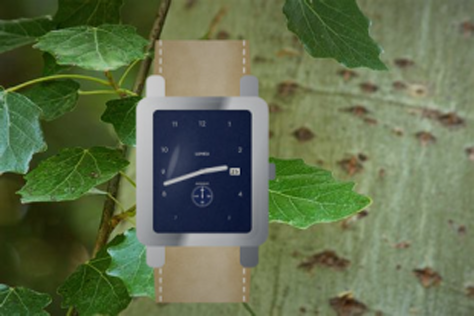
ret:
2:42
